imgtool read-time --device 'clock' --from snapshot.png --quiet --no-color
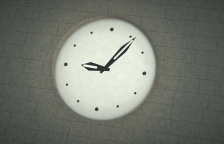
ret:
9:06
